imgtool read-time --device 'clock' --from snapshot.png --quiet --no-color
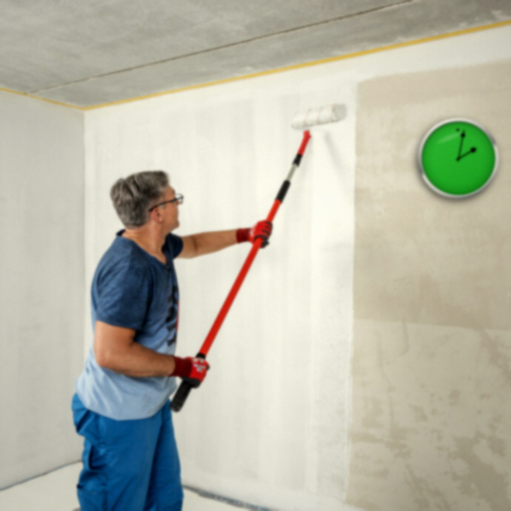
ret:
2:02
